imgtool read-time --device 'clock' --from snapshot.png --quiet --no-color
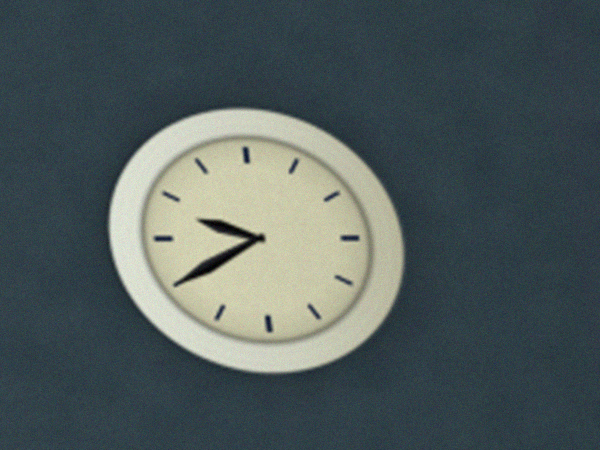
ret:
9:40
